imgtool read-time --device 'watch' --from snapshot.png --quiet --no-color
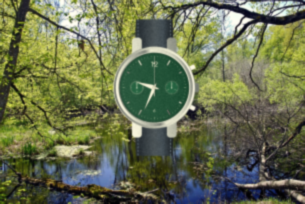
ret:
9:34
